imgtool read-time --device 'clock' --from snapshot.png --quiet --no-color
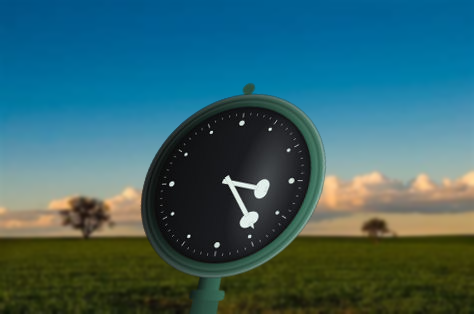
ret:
3:24
